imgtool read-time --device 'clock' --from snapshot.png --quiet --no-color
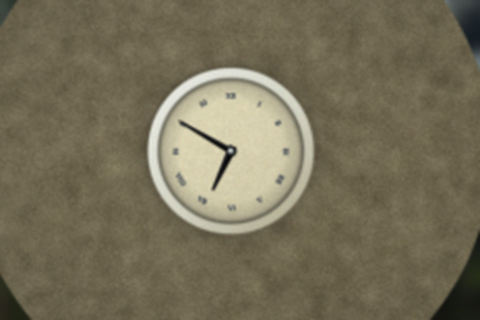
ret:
6:50
